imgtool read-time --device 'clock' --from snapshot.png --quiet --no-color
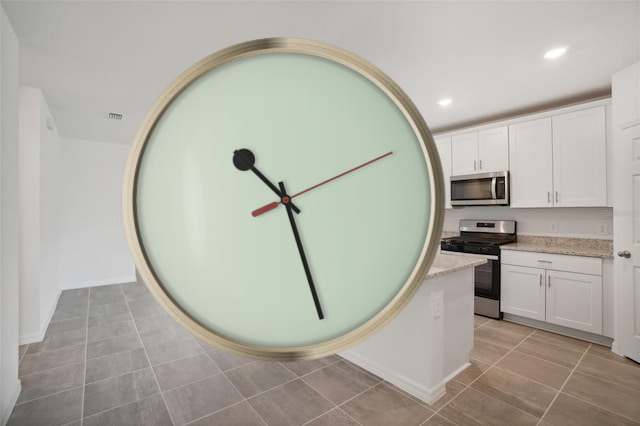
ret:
10:27:11
